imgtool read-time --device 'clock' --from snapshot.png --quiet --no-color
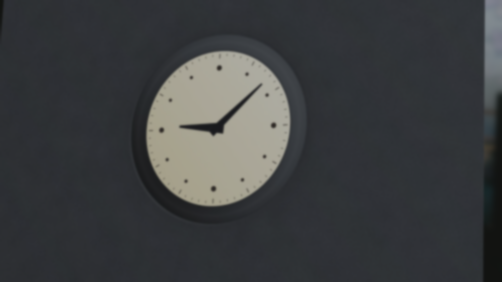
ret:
9:08
